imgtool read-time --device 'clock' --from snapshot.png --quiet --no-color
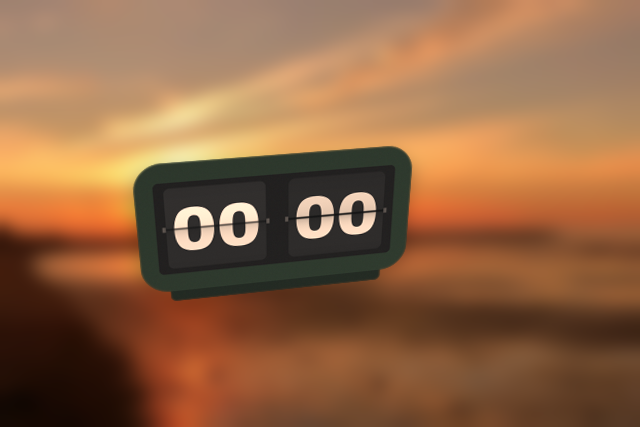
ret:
0:00
